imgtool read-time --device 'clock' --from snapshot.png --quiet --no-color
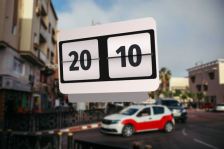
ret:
20:10
